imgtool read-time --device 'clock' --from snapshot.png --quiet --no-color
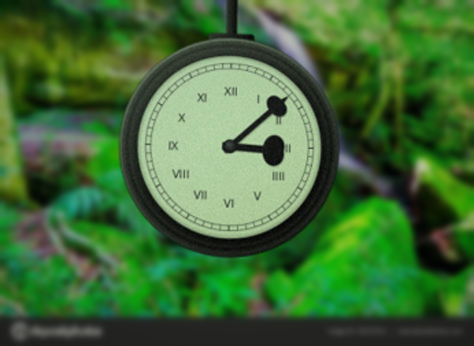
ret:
3:08
